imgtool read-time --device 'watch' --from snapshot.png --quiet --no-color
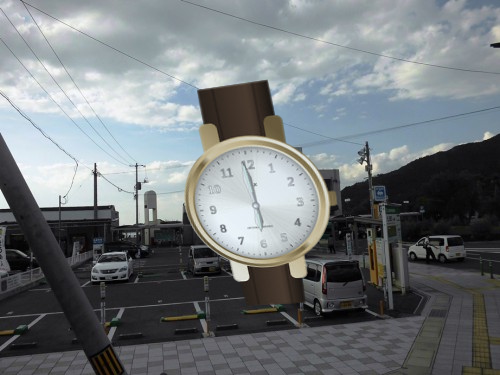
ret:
5:59
